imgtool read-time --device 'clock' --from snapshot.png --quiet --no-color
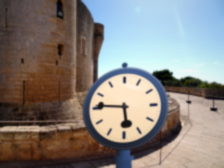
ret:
5:46
